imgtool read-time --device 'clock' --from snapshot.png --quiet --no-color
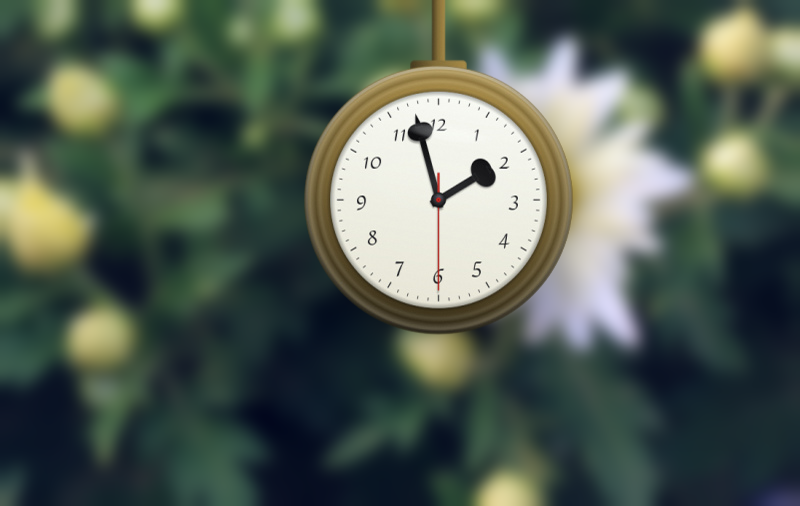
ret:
1:57:30
